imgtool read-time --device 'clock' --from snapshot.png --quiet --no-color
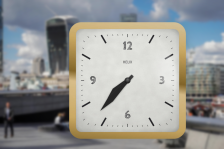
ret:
7:37
